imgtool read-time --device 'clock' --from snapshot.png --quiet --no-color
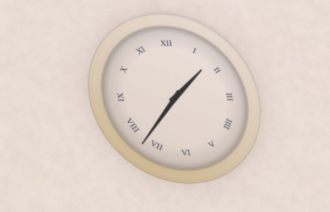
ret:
1:37
